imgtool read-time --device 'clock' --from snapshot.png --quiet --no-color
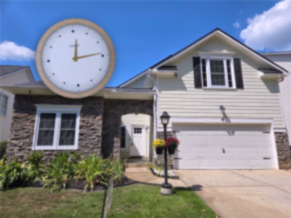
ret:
12:14
